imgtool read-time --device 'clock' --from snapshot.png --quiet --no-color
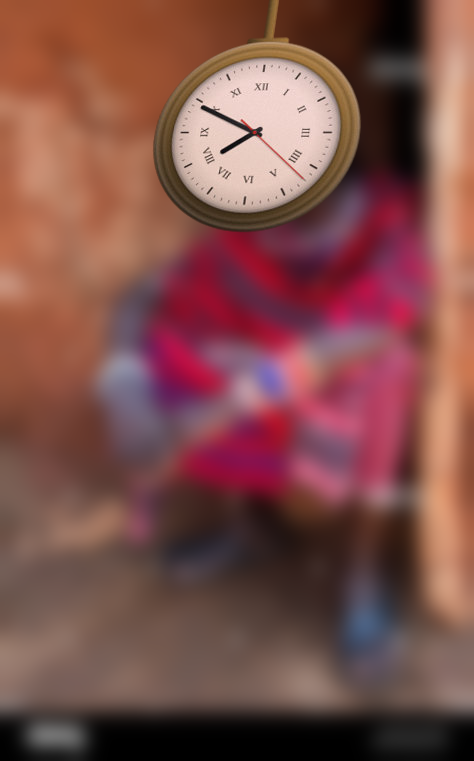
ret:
7:49:22
